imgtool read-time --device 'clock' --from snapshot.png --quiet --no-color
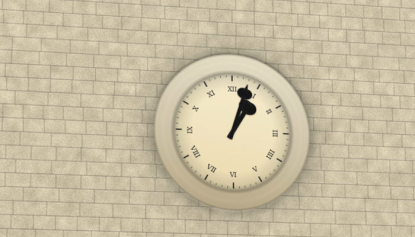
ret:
1:03
